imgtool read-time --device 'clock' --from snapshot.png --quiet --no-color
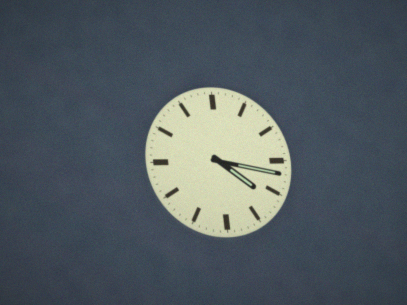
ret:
4:17
